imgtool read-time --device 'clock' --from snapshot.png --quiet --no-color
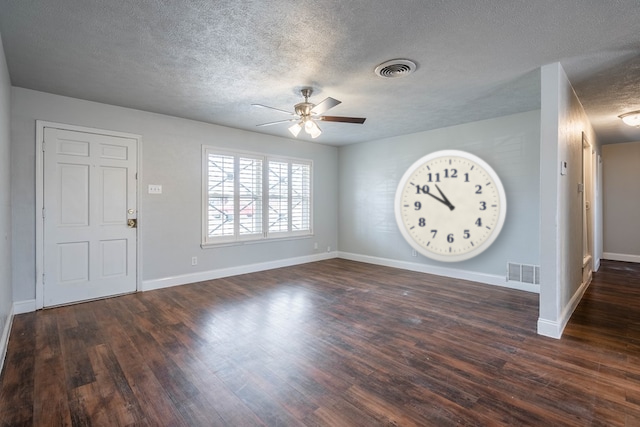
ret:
10:50
